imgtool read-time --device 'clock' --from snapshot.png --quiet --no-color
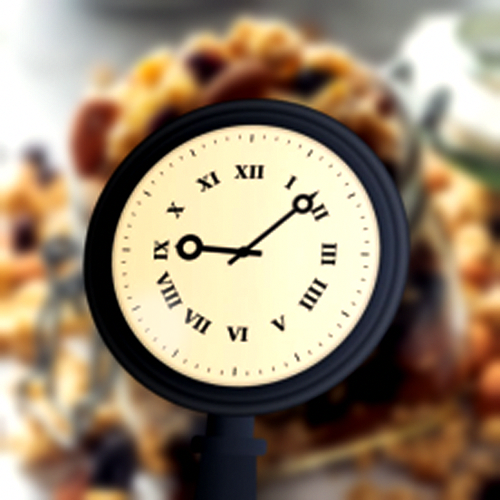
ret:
9:08
